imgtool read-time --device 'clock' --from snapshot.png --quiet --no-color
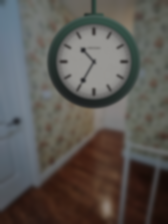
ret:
10:35
